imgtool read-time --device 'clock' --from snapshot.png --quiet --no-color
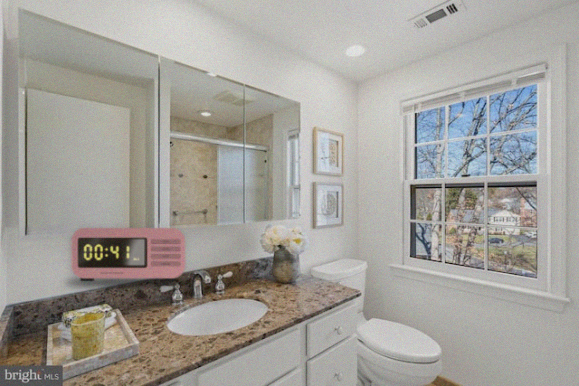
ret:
0:41
